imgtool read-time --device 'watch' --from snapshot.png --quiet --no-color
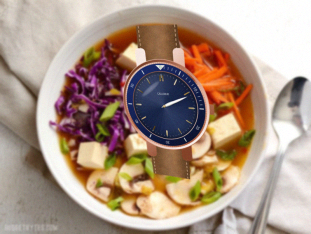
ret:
2:11
